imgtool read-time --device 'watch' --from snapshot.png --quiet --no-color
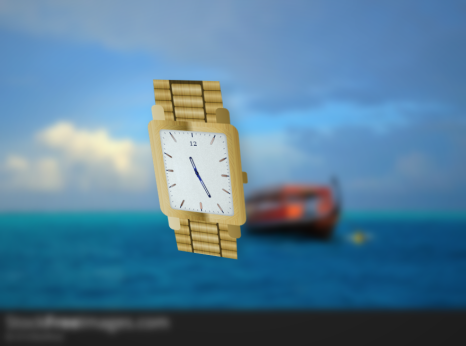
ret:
11:26
